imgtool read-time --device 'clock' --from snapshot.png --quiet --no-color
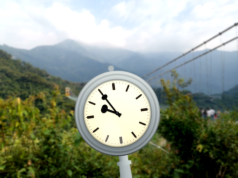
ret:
9:55
